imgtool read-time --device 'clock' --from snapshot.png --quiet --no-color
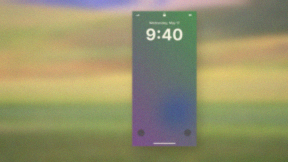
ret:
9:40
